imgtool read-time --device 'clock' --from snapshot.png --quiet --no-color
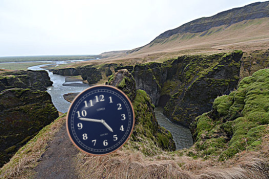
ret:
4:48
